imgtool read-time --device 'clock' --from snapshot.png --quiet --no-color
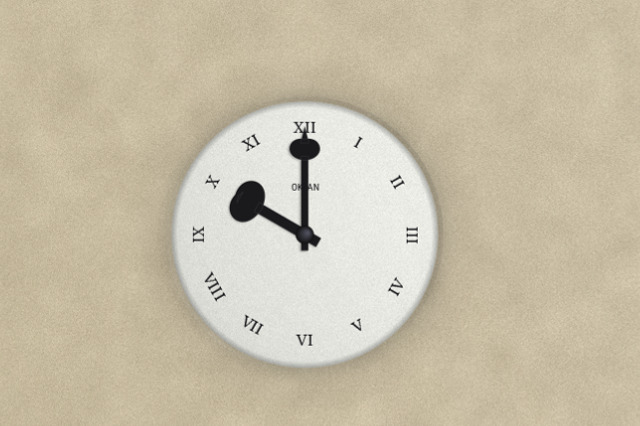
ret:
10:00
